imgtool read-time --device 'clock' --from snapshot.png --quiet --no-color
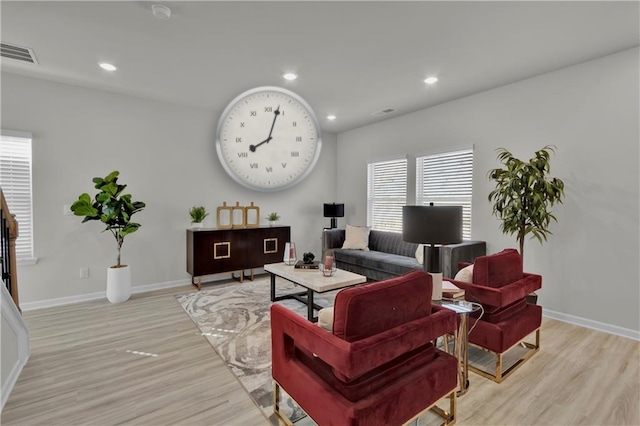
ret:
8:03
